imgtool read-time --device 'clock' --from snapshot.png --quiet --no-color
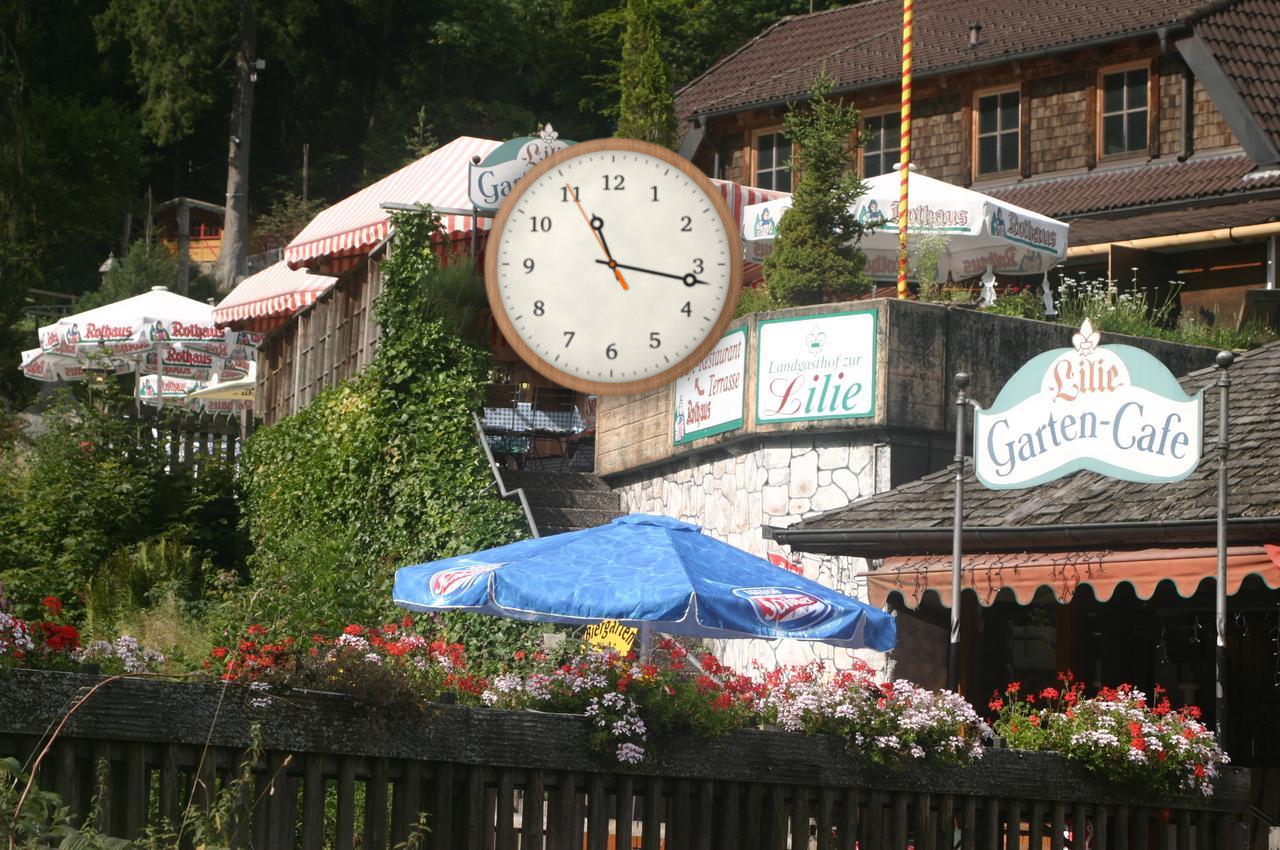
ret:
11:16:55
